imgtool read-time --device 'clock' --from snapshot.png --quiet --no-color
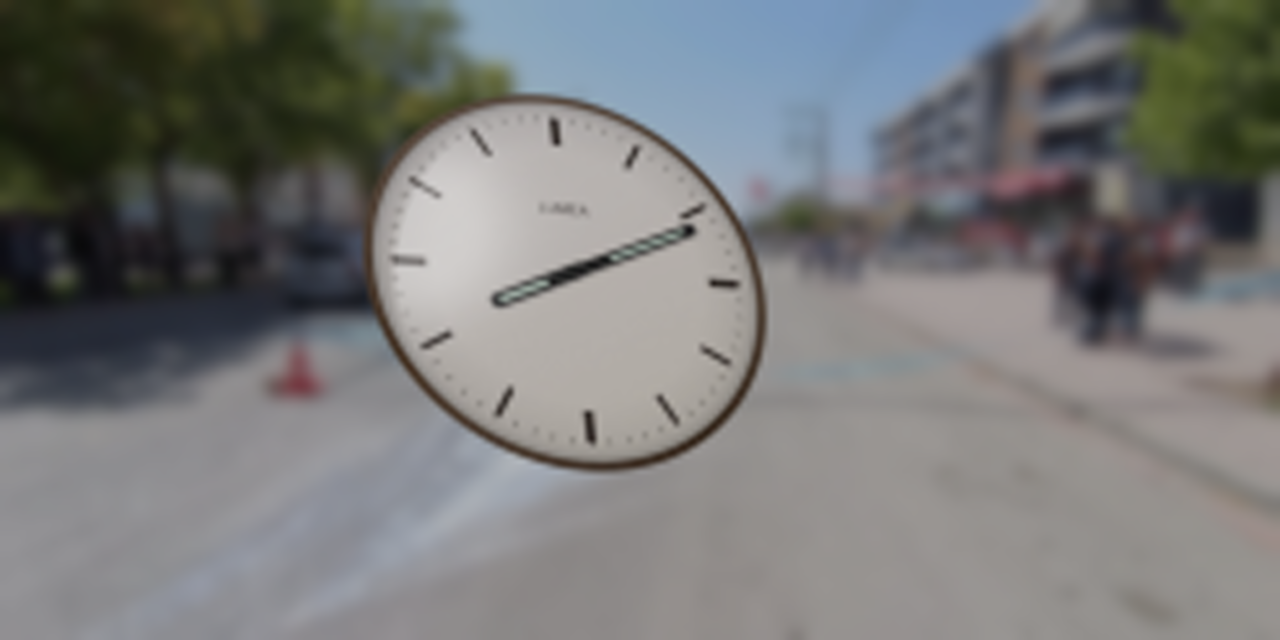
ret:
8:11
